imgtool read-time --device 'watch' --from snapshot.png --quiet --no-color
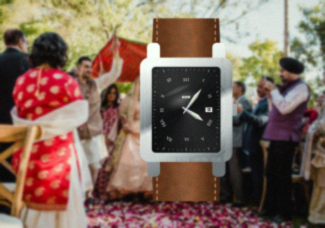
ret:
4:06
